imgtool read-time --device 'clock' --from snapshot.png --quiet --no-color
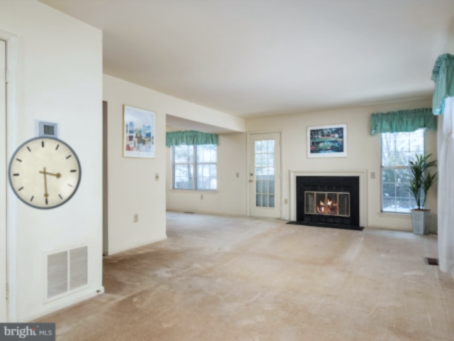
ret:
3:30
